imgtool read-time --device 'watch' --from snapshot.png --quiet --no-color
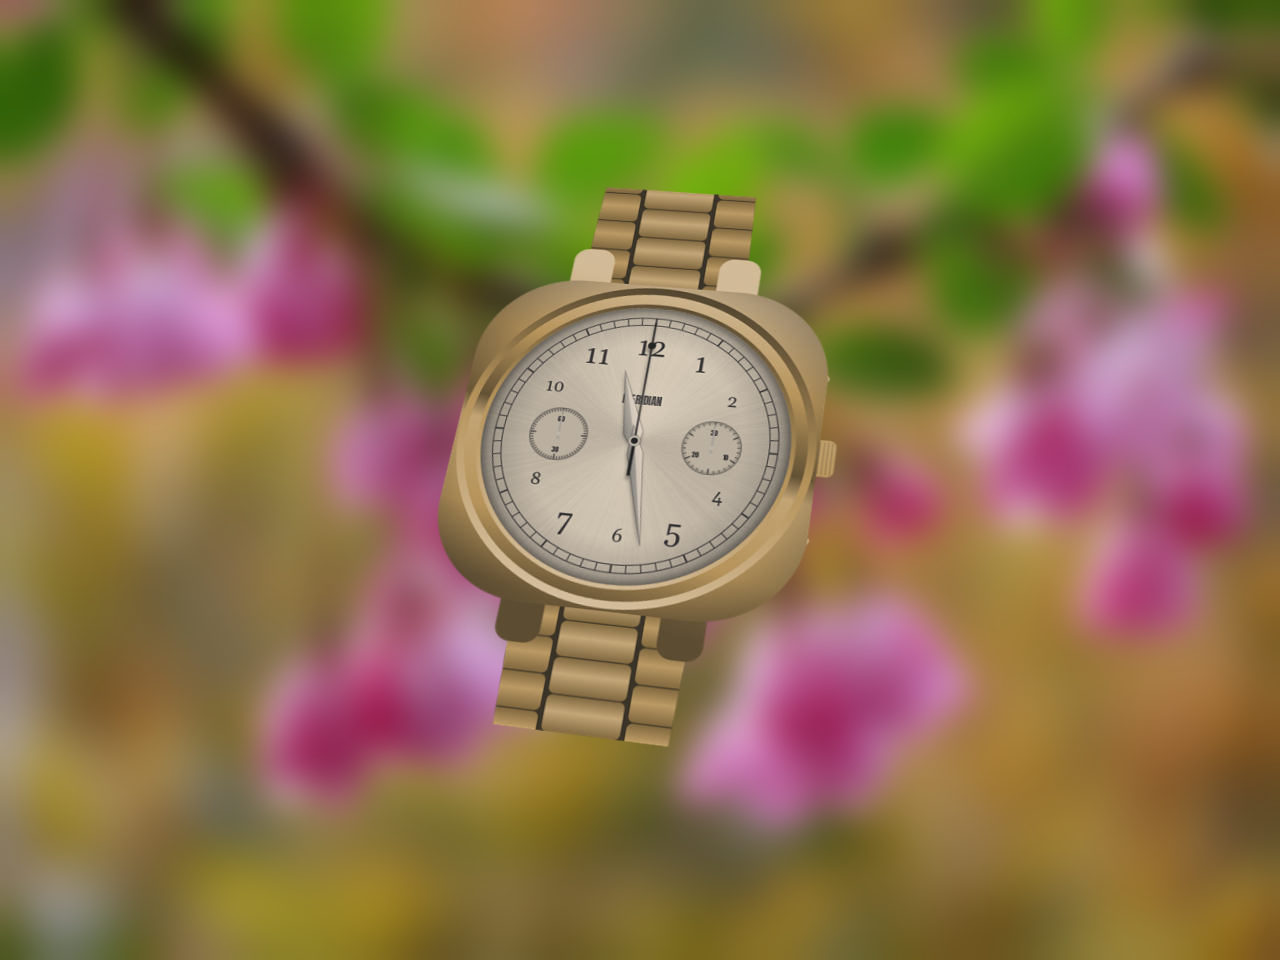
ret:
11:28
